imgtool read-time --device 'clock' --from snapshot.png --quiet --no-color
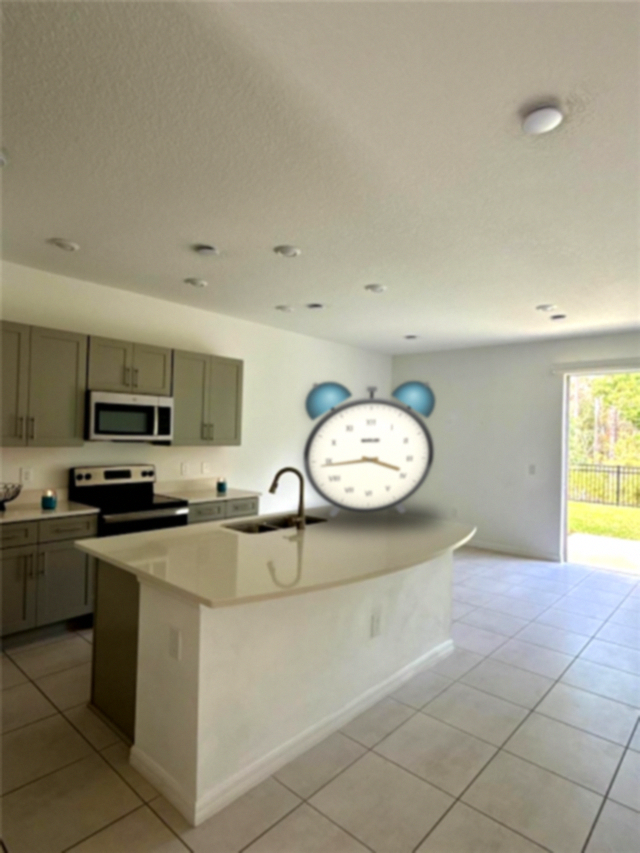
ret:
3:44
